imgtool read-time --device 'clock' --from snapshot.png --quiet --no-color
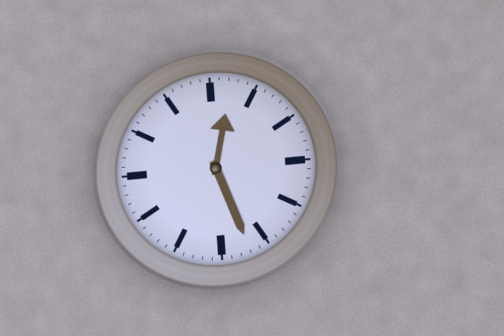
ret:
12:27
